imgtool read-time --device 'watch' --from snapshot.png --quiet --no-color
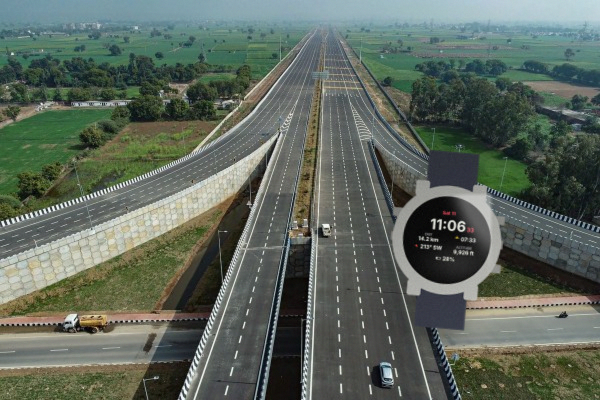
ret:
11:06
